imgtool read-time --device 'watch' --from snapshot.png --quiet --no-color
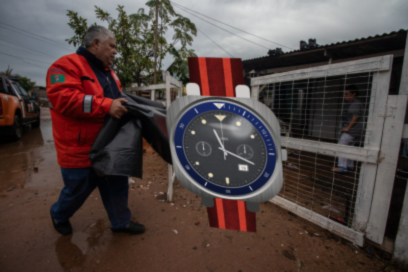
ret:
11:19
